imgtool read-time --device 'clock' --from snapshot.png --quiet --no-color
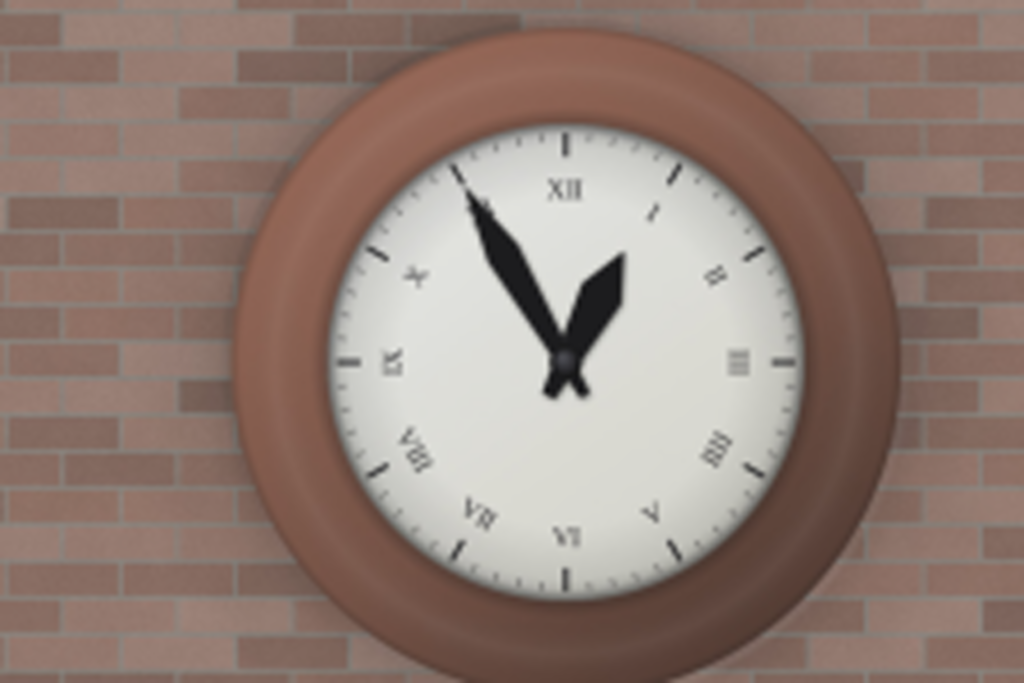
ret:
12:55
